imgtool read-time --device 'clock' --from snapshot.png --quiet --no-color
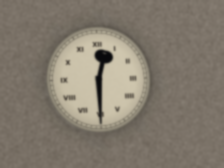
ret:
12:30
